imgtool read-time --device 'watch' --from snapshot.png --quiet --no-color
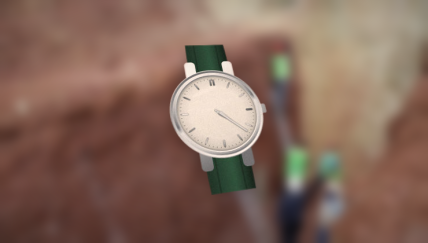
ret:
4:22
